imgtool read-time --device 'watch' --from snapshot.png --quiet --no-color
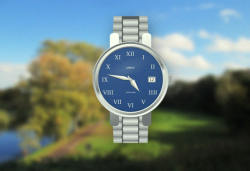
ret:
4:47
